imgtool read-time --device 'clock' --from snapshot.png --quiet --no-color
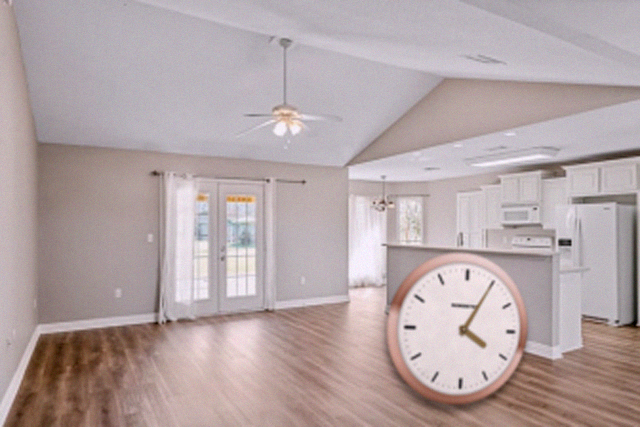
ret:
4:05
